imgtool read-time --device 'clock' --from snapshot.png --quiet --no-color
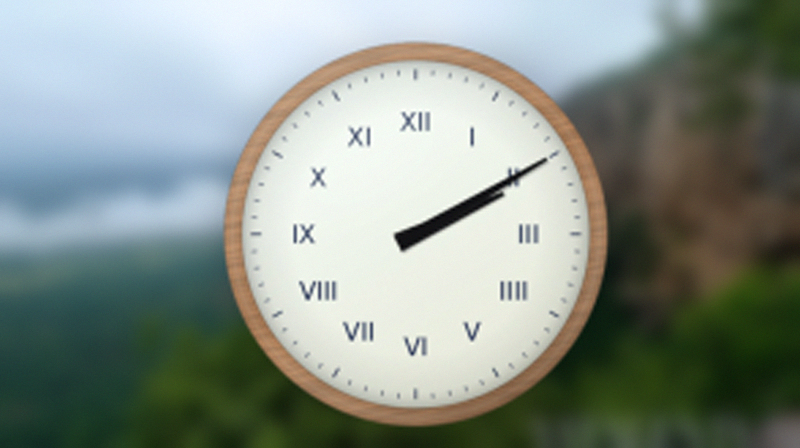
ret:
2:10
